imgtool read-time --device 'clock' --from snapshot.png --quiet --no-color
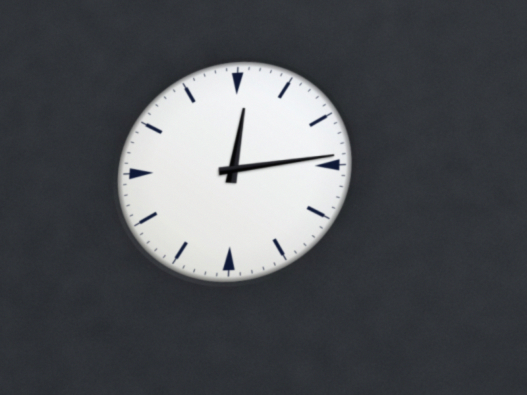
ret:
12:14
